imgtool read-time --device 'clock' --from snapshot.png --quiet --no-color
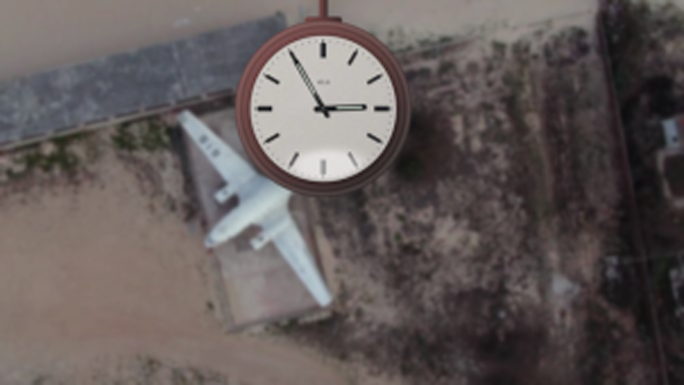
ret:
2:55
